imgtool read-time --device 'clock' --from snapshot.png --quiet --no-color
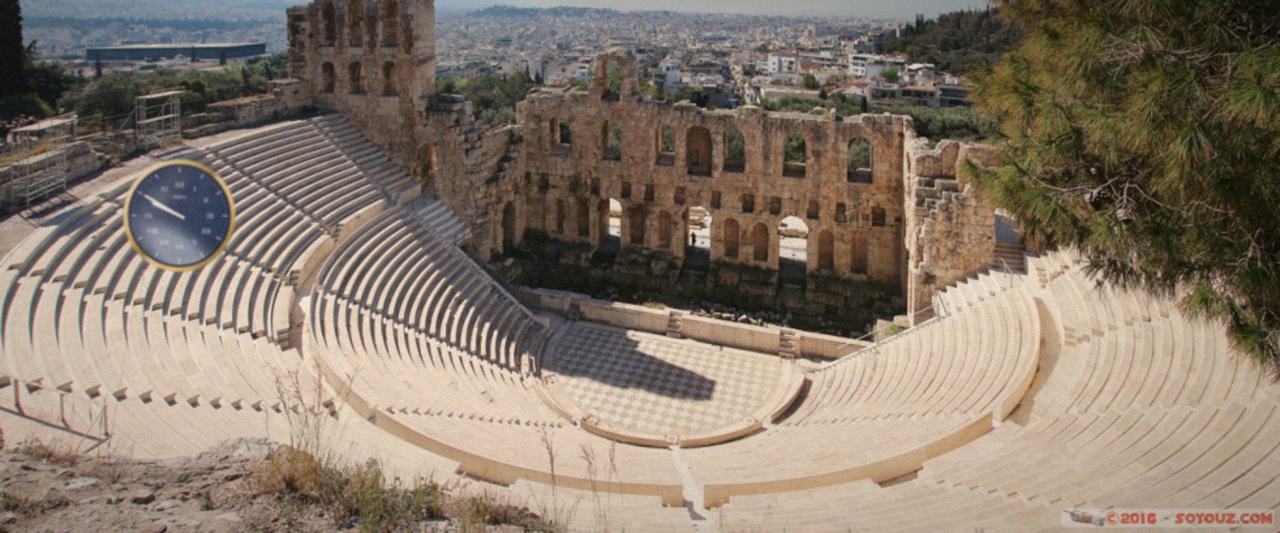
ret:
9:50
